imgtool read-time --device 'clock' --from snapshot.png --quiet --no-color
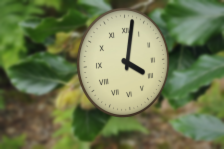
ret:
4:02
